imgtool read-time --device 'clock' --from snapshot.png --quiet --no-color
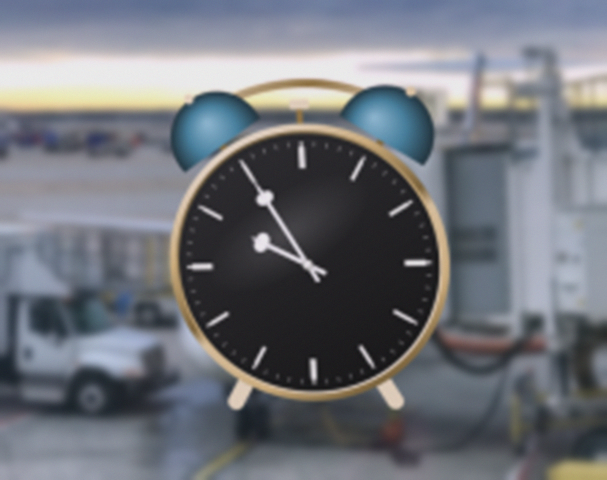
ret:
9:55
